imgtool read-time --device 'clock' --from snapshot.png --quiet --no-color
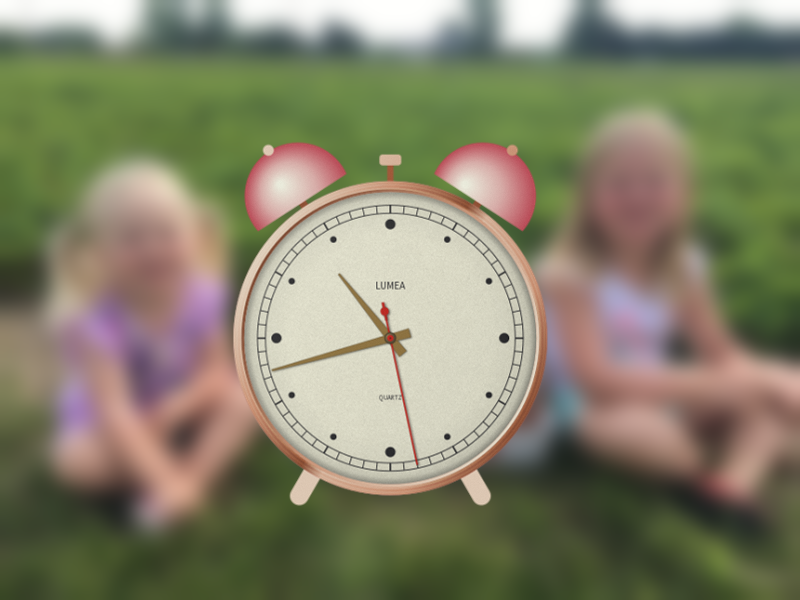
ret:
10:42:28
